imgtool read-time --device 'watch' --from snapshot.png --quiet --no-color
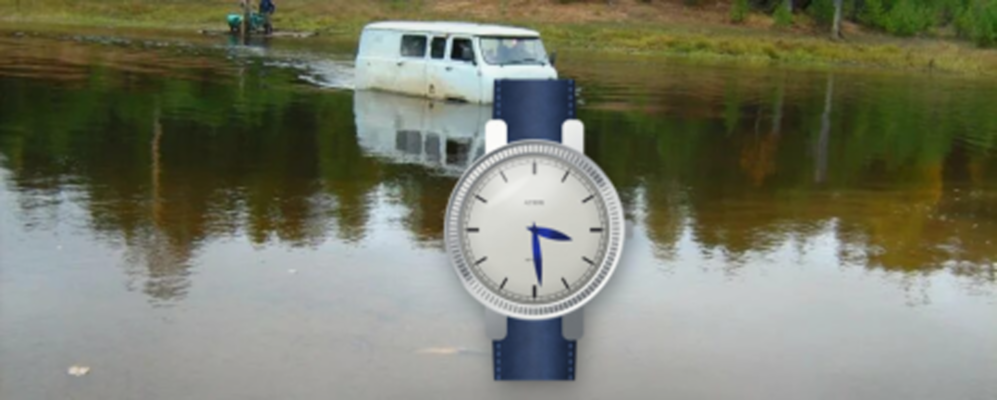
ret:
3:29
